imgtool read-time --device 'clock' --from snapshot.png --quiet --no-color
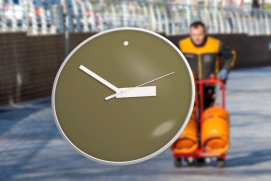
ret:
2:50:11
